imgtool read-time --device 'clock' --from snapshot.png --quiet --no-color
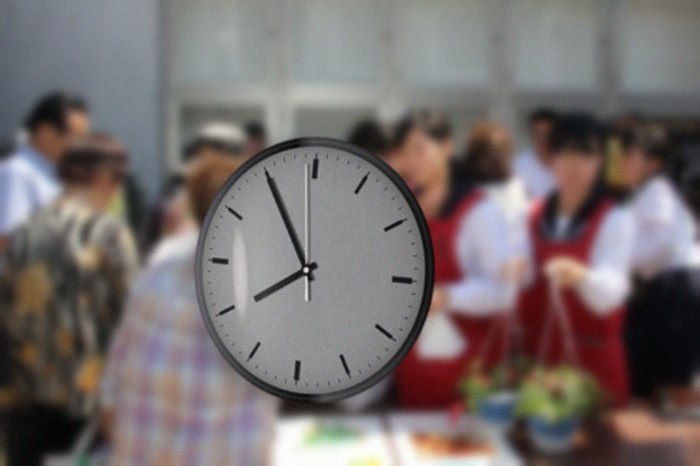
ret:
7:54:59
